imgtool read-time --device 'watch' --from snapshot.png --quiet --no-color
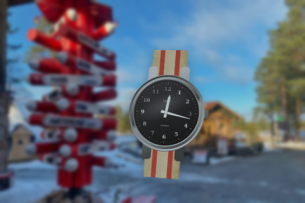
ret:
12:17
